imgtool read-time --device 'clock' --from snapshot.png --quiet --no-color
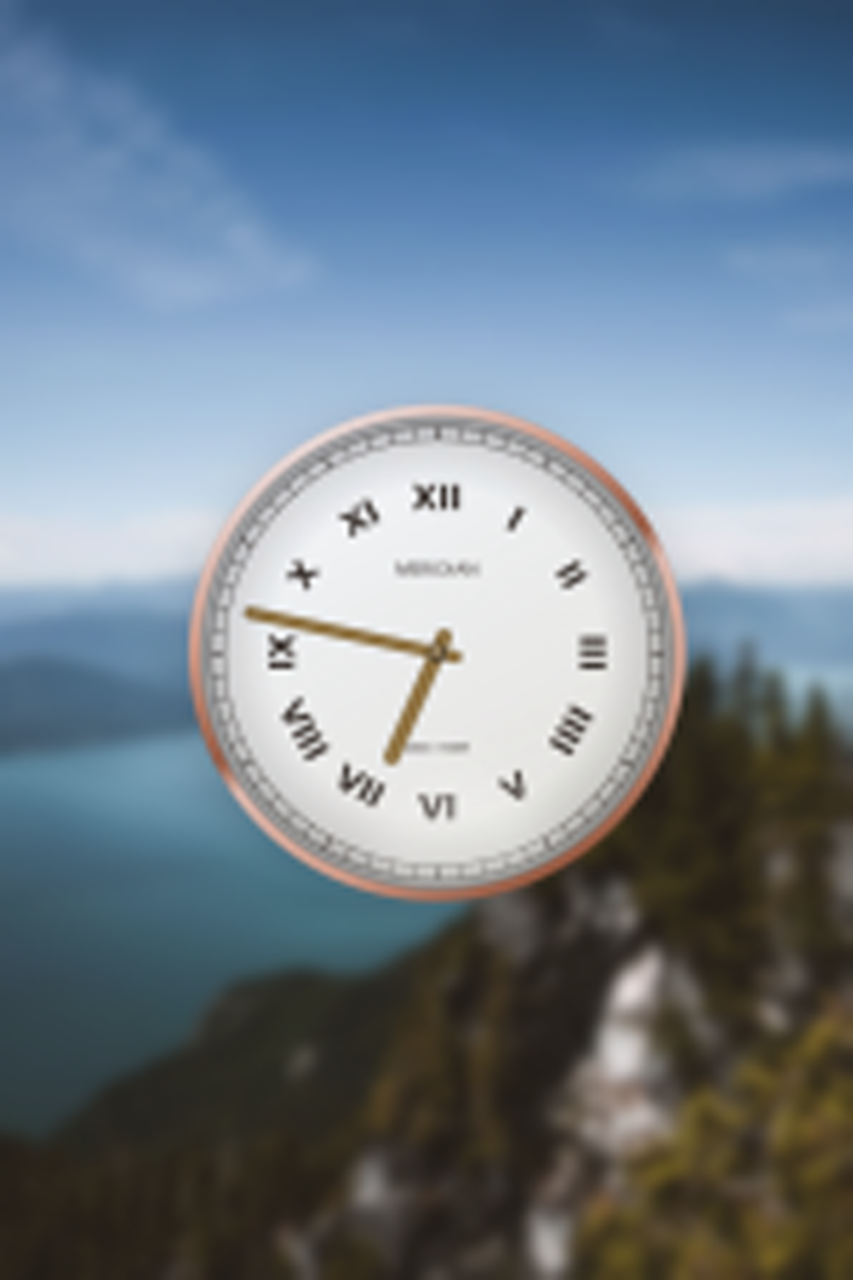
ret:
6:47
